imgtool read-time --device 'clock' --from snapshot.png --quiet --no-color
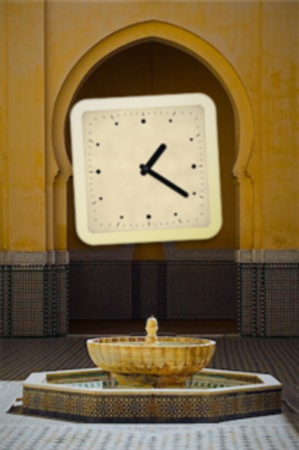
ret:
1:21
